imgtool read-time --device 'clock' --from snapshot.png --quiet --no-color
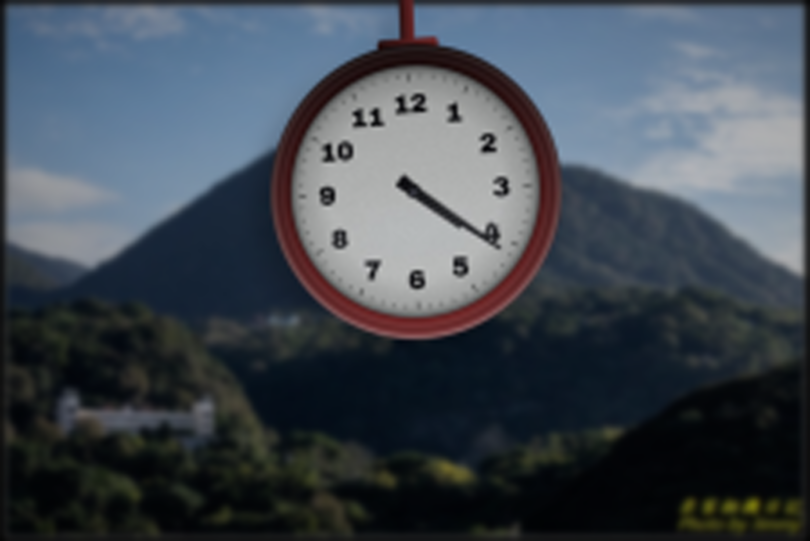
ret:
4:21
